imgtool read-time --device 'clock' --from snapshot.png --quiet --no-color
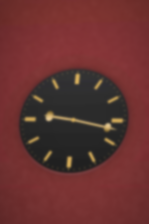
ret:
9:17
